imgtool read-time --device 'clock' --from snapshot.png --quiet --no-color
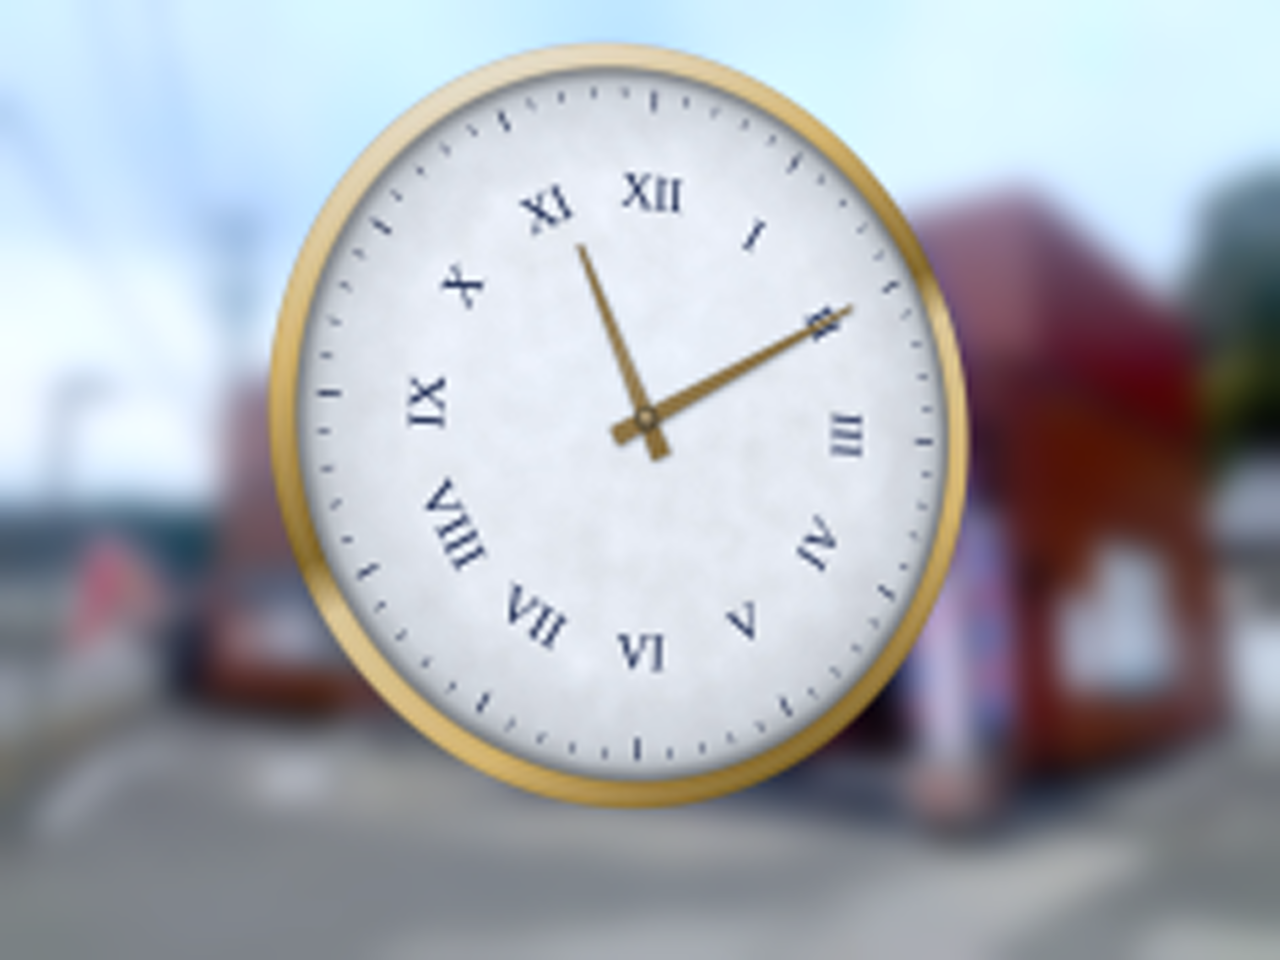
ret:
11:10
